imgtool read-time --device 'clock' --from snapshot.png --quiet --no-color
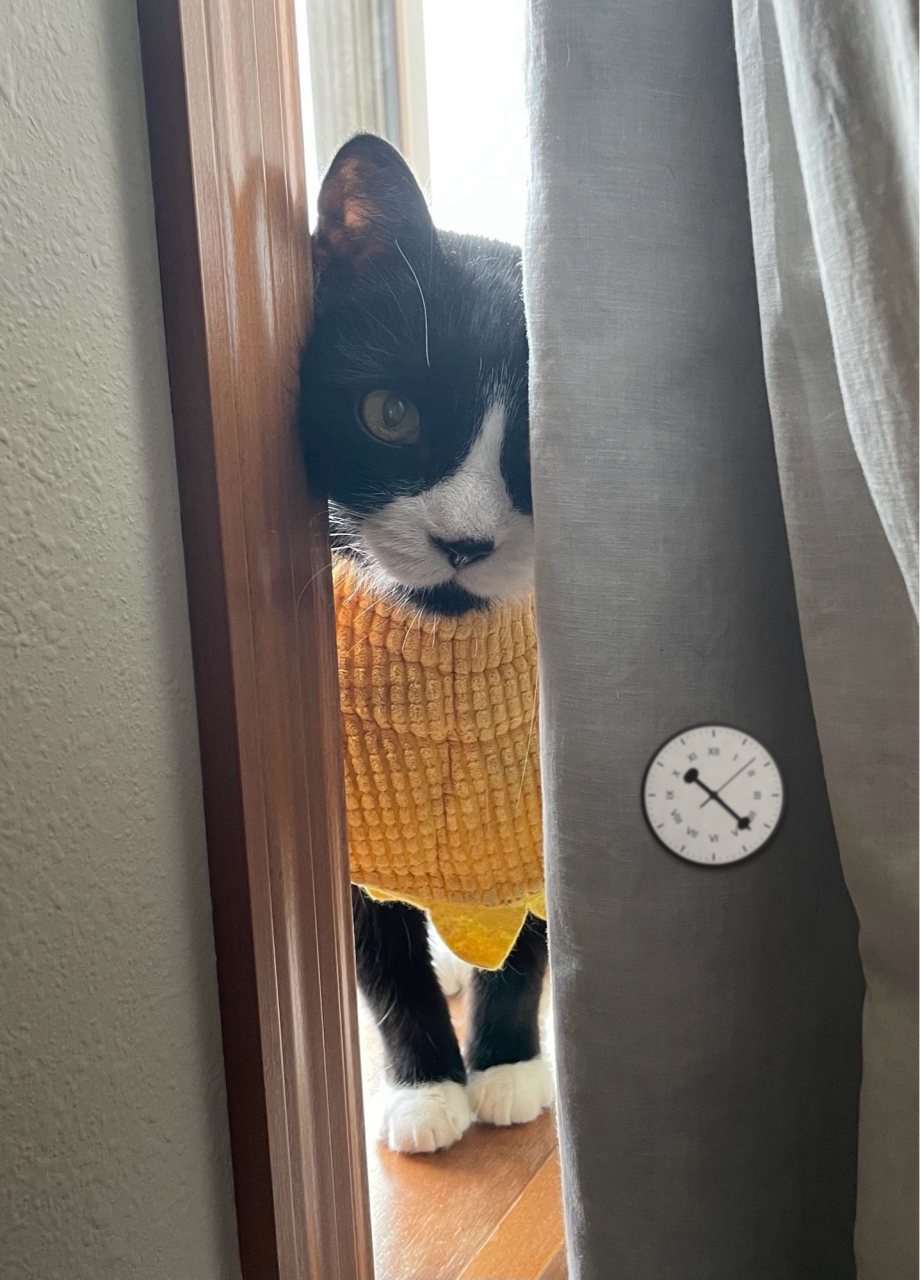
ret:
10:22:08
